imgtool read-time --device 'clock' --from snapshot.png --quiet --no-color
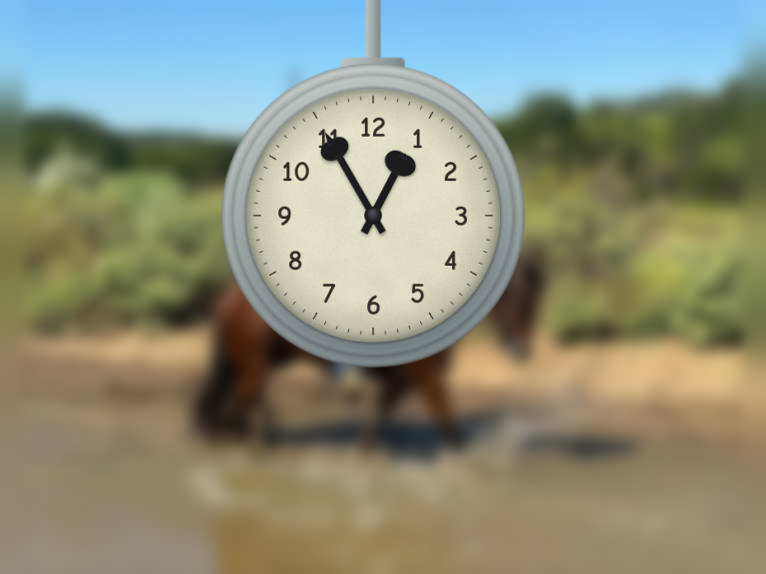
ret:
12:55
